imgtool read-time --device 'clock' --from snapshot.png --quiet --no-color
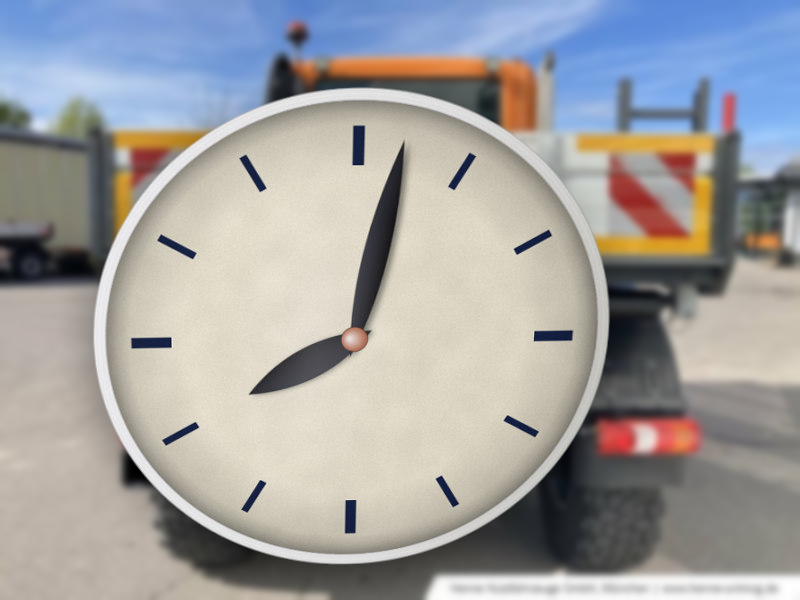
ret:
8:02
